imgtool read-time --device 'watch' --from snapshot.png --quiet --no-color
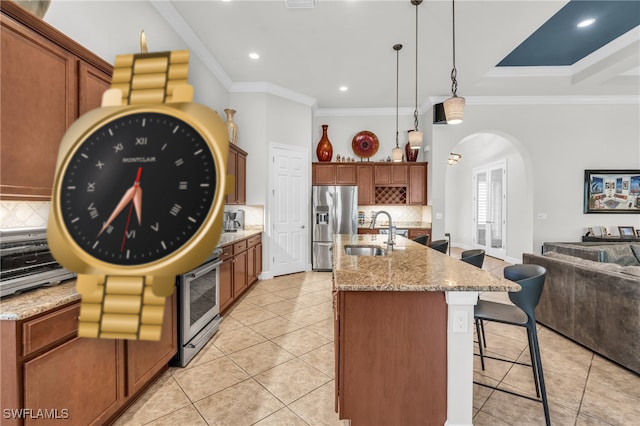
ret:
5:35:31
